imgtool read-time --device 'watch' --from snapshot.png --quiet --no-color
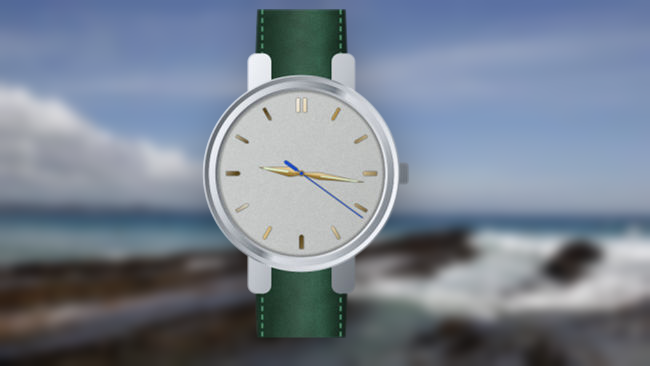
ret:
9:16:21
